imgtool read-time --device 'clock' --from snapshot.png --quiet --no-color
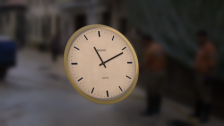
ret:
11:11
